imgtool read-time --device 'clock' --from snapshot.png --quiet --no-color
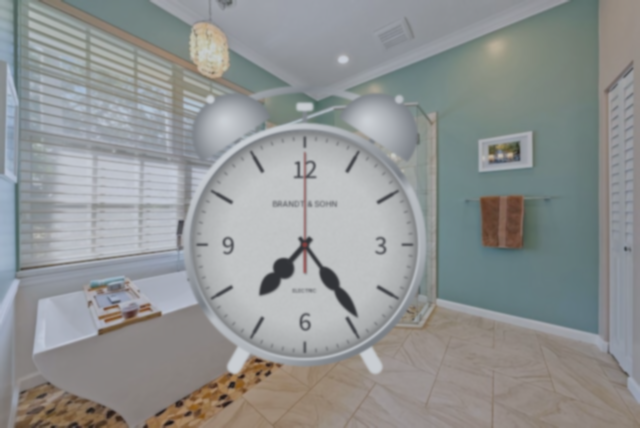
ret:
7:24:00
